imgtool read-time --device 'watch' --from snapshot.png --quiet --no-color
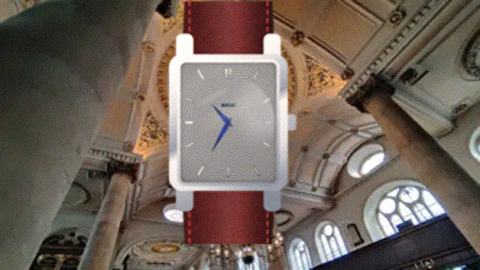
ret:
10:35
